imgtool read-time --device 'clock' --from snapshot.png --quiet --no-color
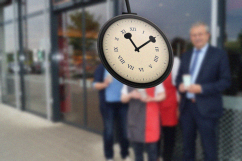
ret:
11:10
